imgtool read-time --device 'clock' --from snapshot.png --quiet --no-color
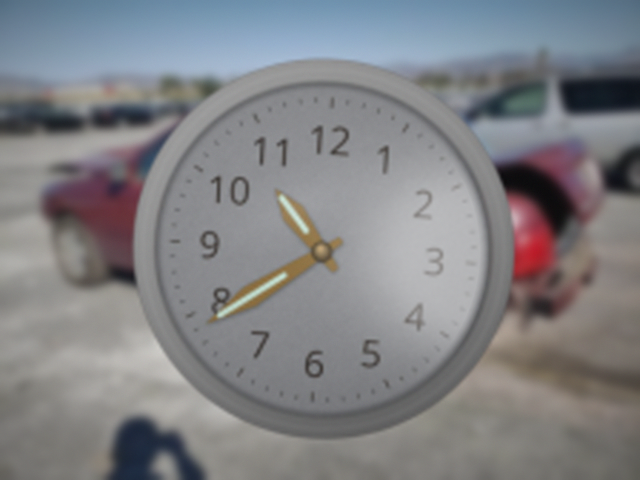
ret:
10:39
